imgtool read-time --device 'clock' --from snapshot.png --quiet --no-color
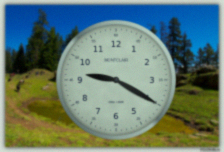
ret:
9:20
